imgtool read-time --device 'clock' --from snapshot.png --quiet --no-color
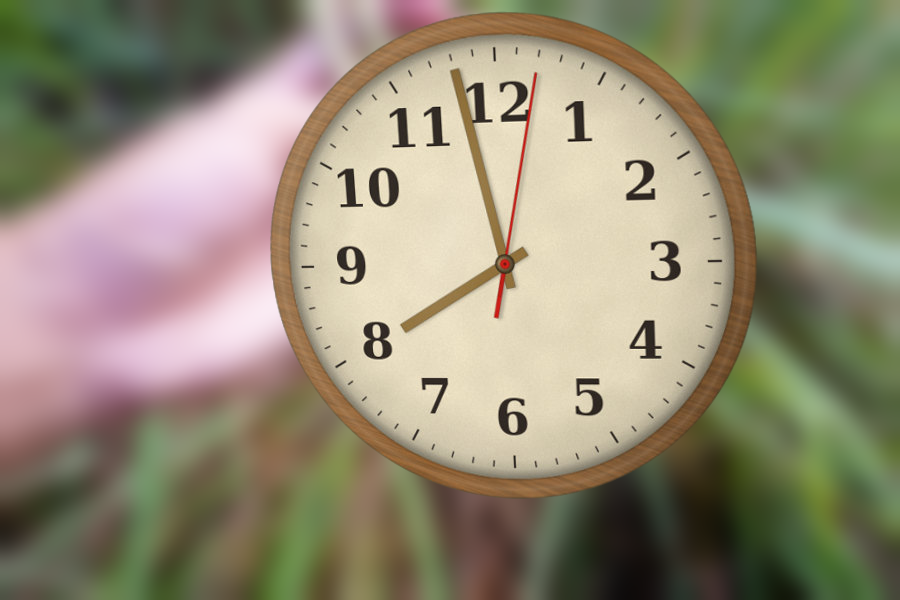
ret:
7:58:02
